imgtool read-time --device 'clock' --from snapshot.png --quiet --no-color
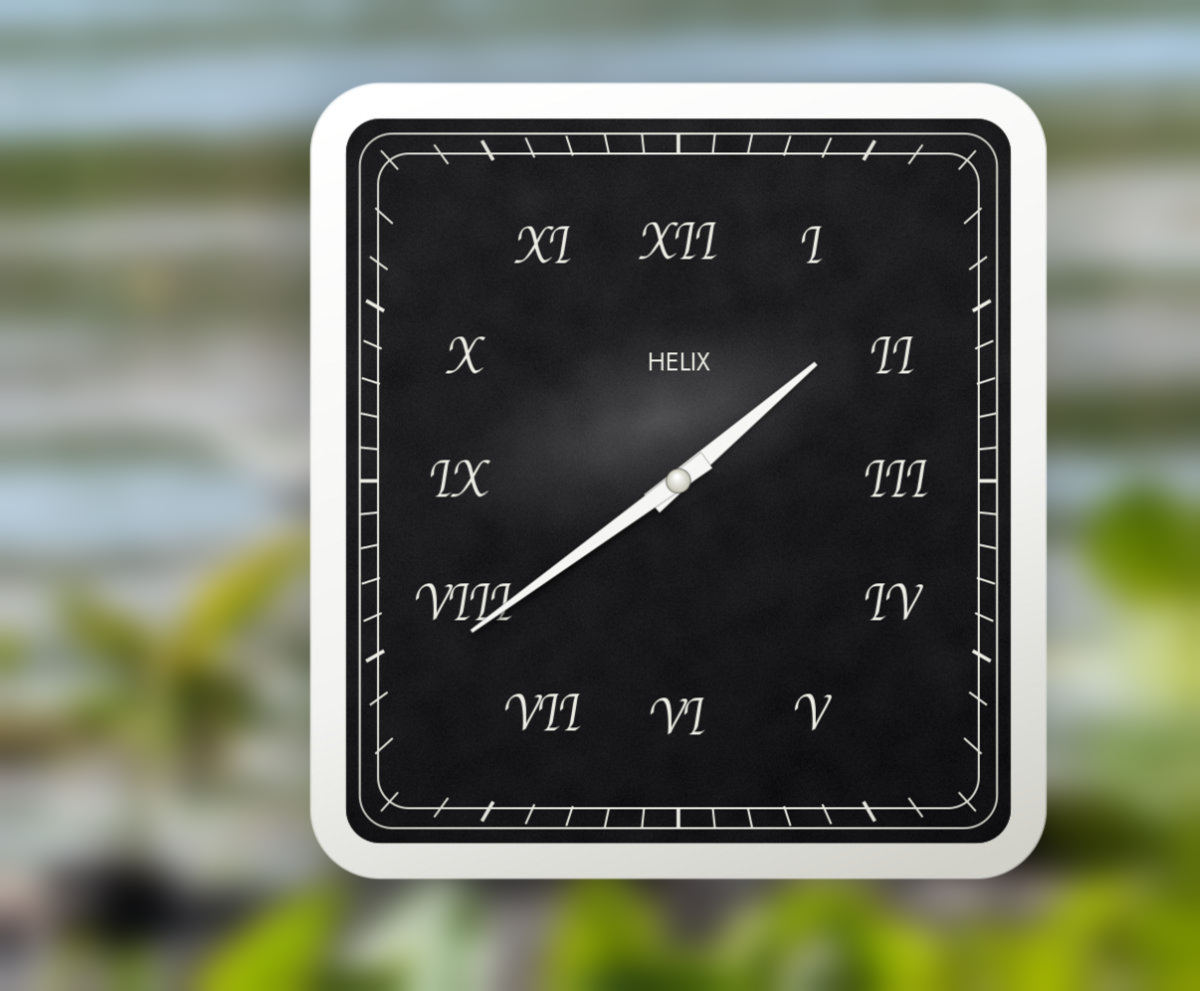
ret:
1:39
